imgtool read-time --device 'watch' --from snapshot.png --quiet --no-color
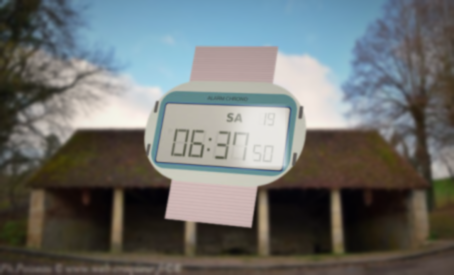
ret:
6:37:50
